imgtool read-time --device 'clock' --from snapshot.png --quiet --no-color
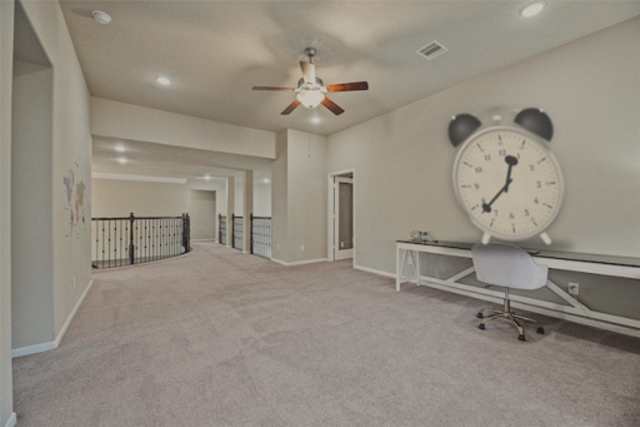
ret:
12:38
